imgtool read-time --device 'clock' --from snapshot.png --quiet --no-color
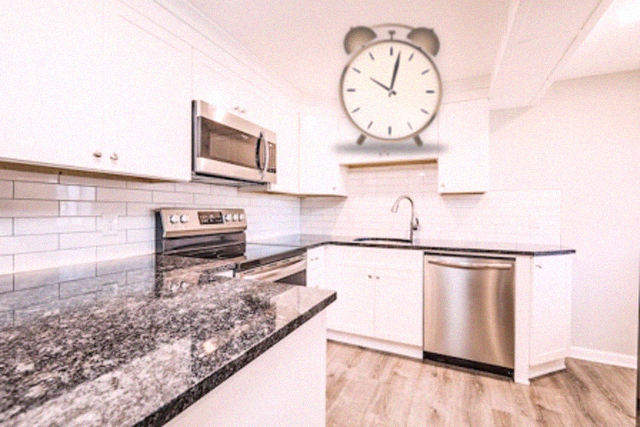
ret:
10:02
